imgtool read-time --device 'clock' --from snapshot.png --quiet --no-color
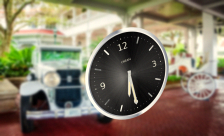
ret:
6:30
